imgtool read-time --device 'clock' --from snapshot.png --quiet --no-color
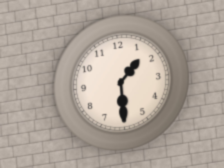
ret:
1:30
